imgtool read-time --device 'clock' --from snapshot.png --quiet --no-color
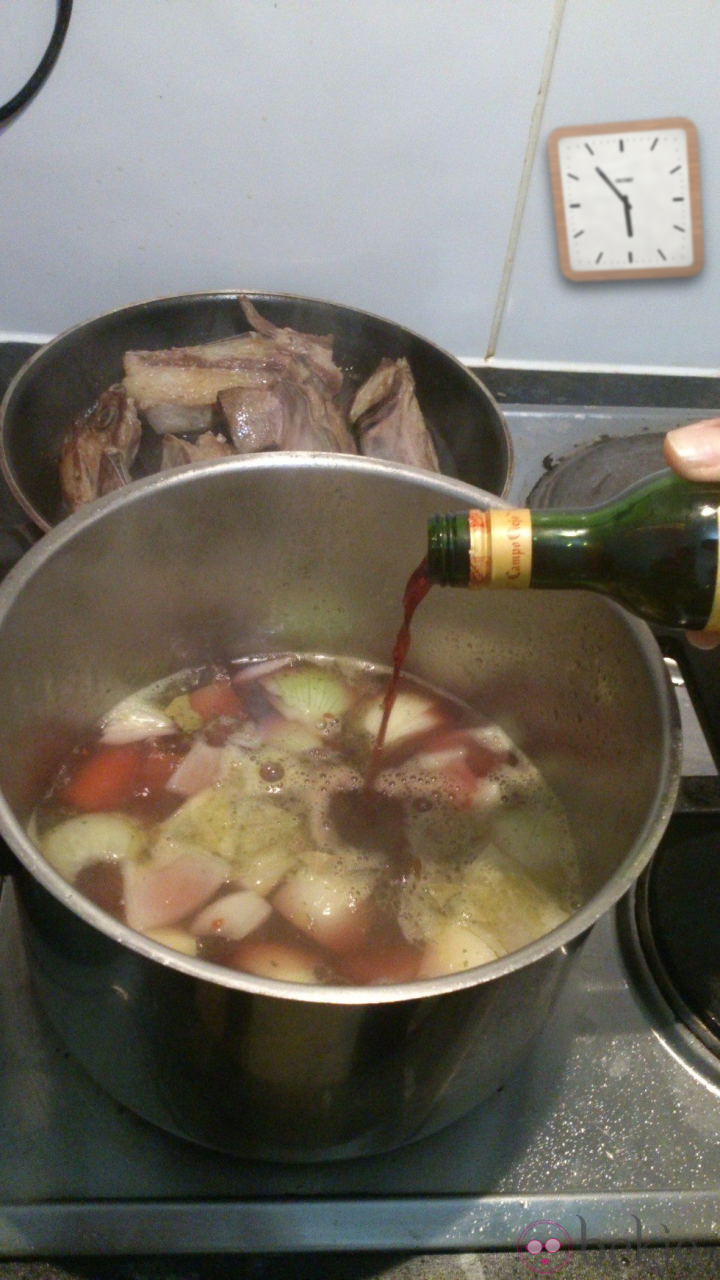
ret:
5:54
